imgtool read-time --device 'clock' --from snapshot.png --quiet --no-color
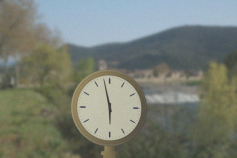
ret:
5:58
